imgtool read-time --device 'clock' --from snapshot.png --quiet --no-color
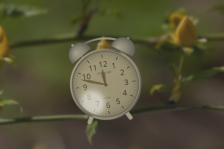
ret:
11:48
